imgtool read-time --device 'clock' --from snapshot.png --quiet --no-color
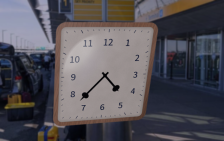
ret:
4:37
